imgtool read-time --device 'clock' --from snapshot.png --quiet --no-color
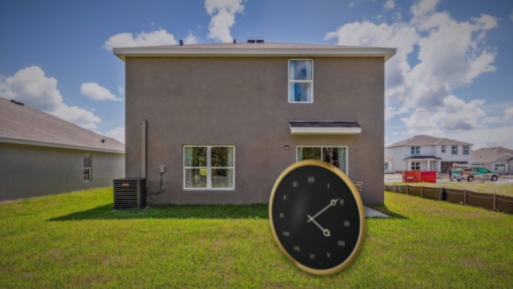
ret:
4:09
